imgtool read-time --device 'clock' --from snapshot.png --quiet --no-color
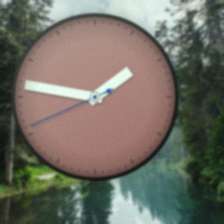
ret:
1:46:41
